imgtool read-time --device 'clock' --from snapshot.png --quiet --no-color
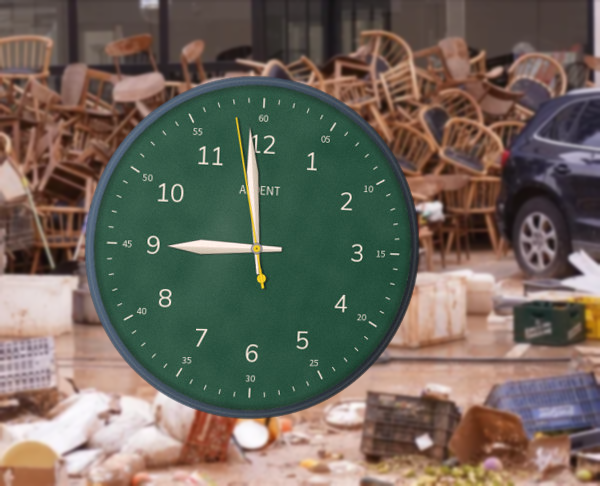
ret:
8:58:58
